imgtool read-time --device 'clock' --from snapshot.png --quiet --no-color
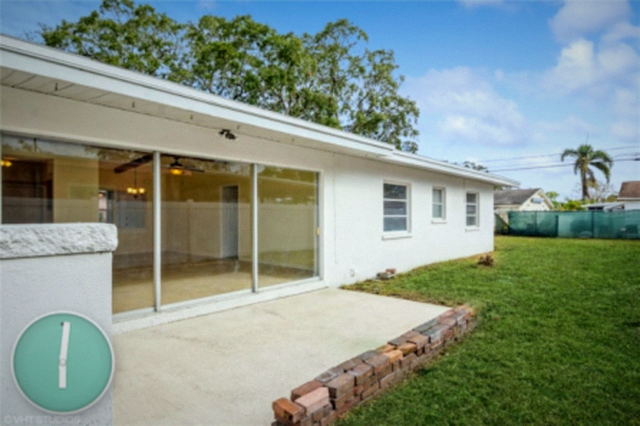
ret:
6:01
